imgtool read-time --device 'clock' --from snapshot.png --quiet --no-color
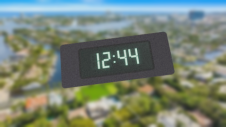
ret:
12:44
